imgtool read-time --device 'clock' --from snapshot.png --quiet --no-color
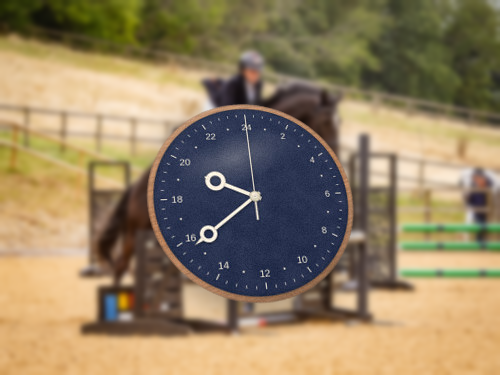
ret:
19:39:00
